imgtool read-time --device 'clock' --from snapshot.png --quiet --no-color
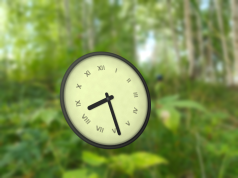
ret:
8:29
